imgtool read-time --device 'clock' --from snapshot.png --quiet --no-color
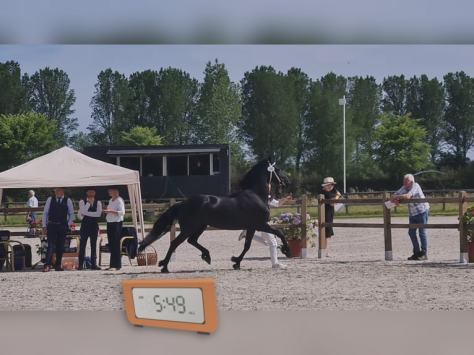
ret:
5:49
